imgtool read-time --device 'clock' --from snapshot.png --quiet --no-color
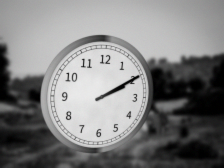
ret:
2:10
